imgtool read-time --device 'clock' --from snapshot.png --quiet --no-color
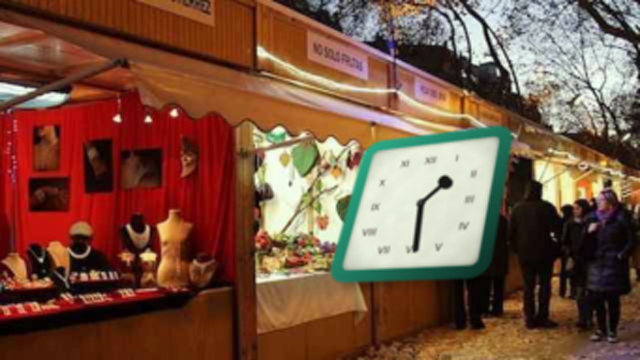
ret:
1:29
